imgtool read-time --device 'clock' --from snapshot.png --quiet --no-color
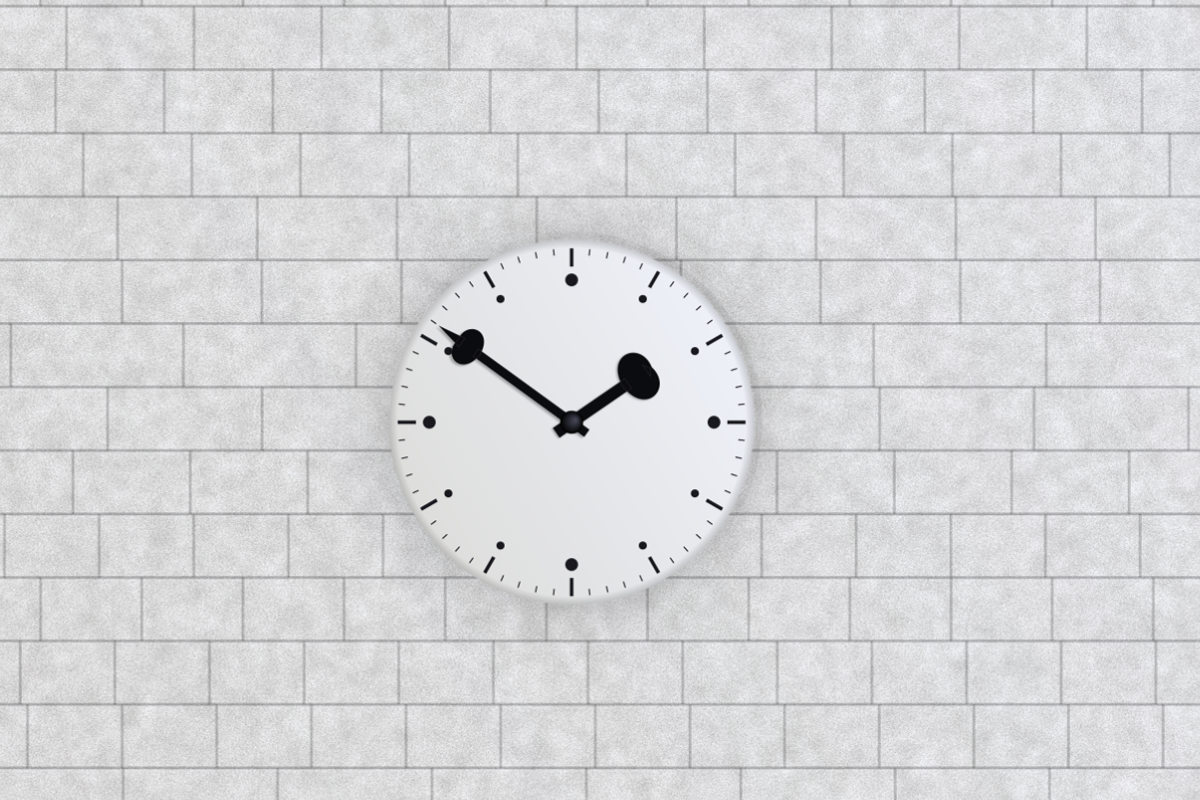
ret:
1:51
